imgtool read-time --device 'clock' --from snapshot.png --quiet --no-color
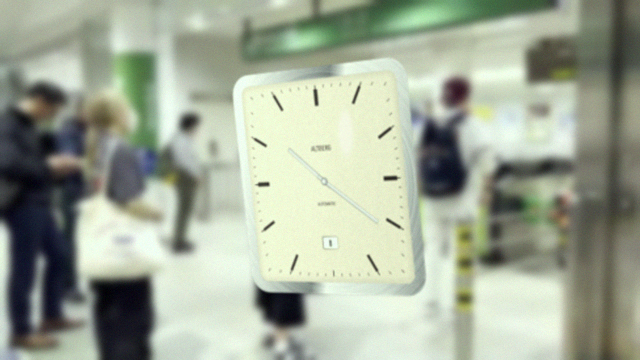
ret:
10:21
